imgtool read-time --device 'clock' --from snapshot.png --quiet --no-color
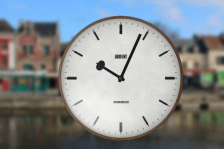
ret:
10:04
